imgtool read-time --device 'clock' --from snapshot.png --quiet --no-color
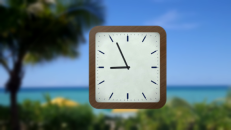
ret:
8:56
